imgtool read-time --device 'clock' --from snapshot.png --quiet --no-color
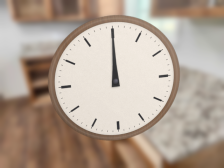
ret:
12:00
